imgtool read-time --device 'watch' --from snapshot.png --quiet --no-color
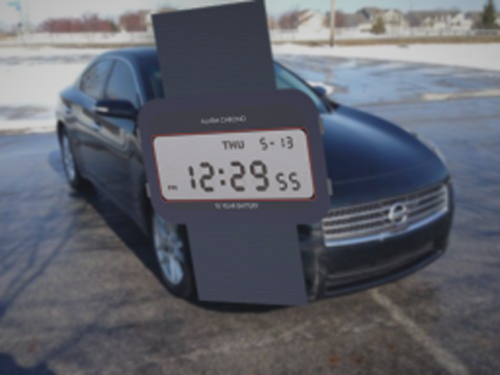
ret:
12:29:55
